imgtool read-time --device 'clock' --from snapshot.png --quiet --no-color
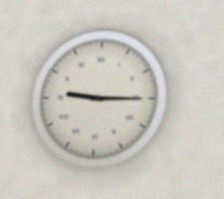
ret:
9:15
